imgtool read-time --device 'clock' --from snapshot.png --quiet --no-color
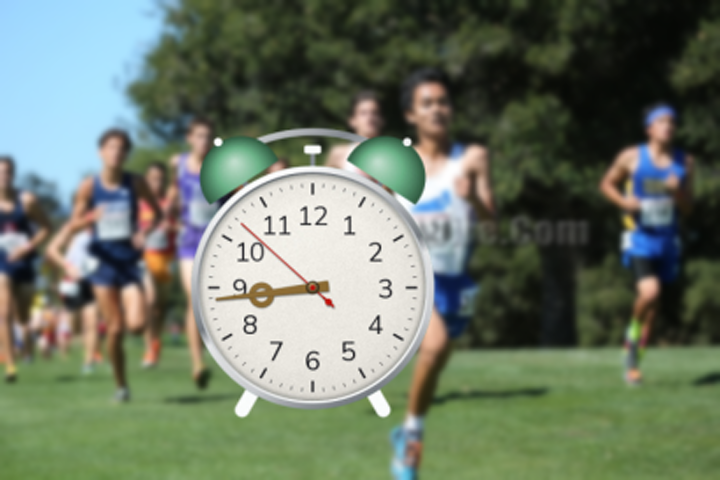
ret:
8:43:52
